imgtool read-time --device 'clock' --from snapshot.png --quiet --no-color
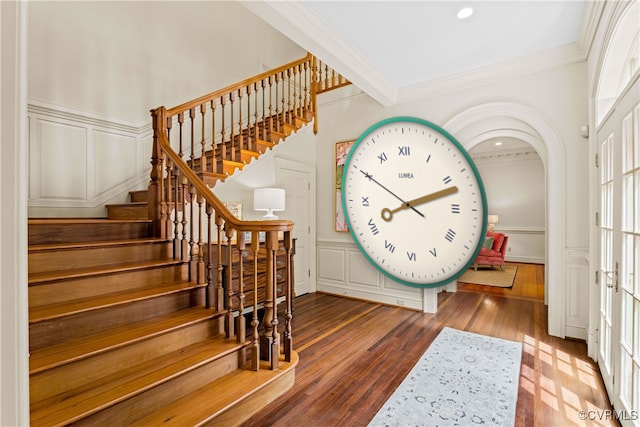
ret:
8:11:50
